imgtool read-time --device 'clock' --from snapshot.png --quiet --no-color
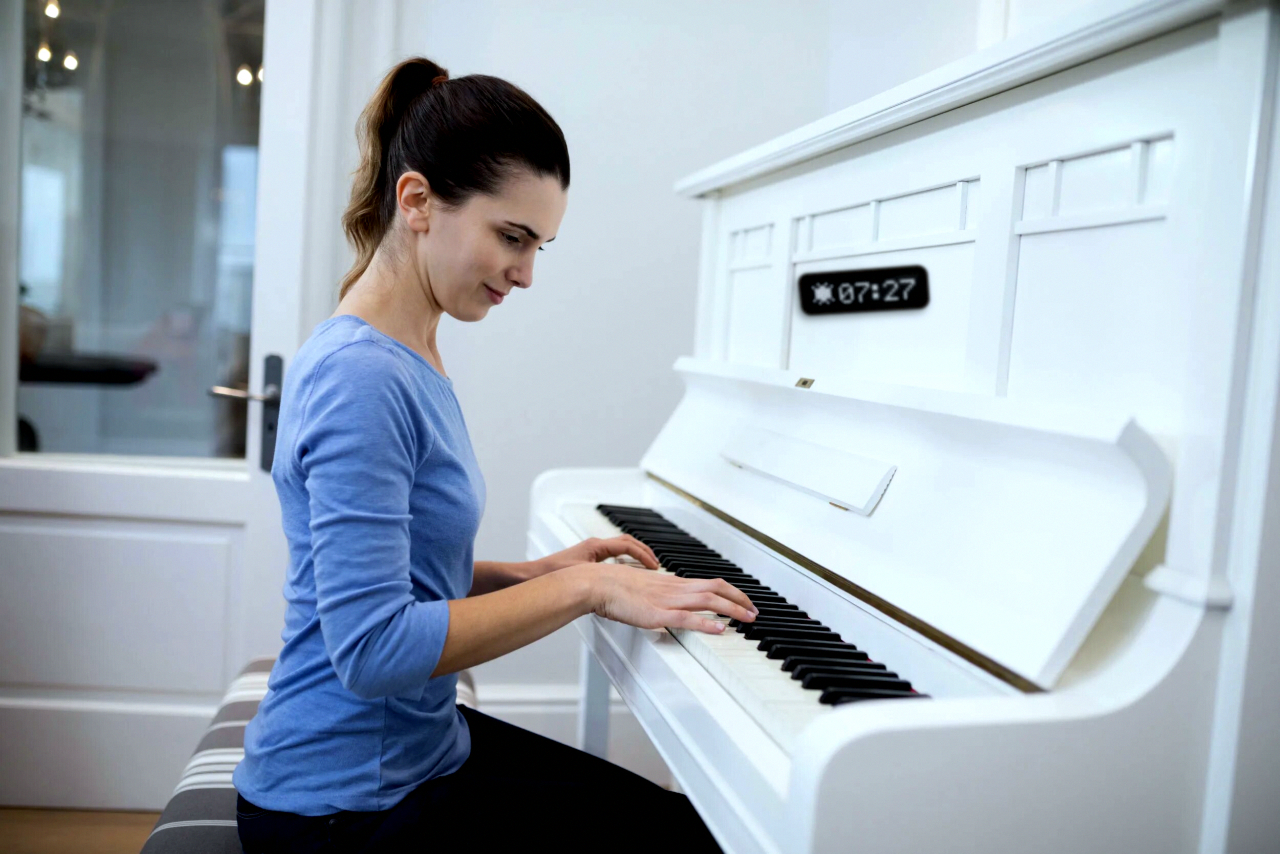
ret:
7:27
